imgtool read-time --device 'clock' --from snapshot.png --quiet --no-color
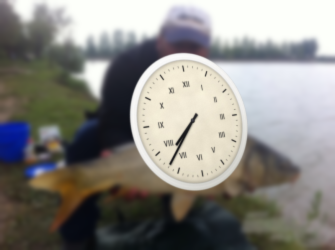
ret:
7:37
